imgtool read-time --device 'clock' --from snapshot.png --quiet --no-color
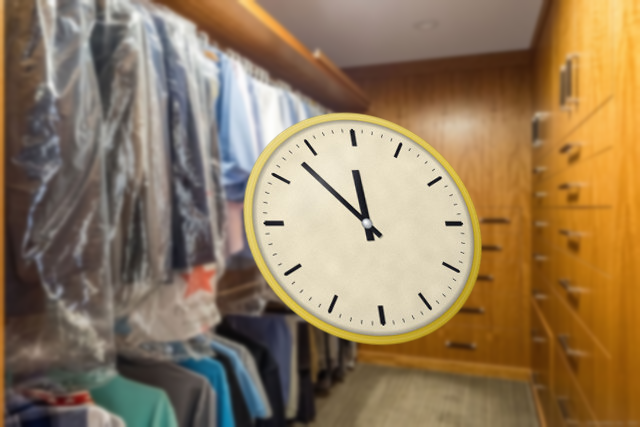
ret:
11:53
